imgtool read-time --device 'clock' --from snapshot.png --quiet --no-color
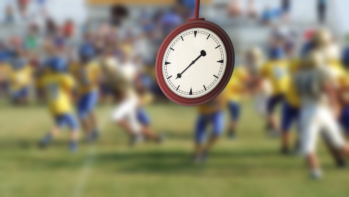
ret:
1:38
